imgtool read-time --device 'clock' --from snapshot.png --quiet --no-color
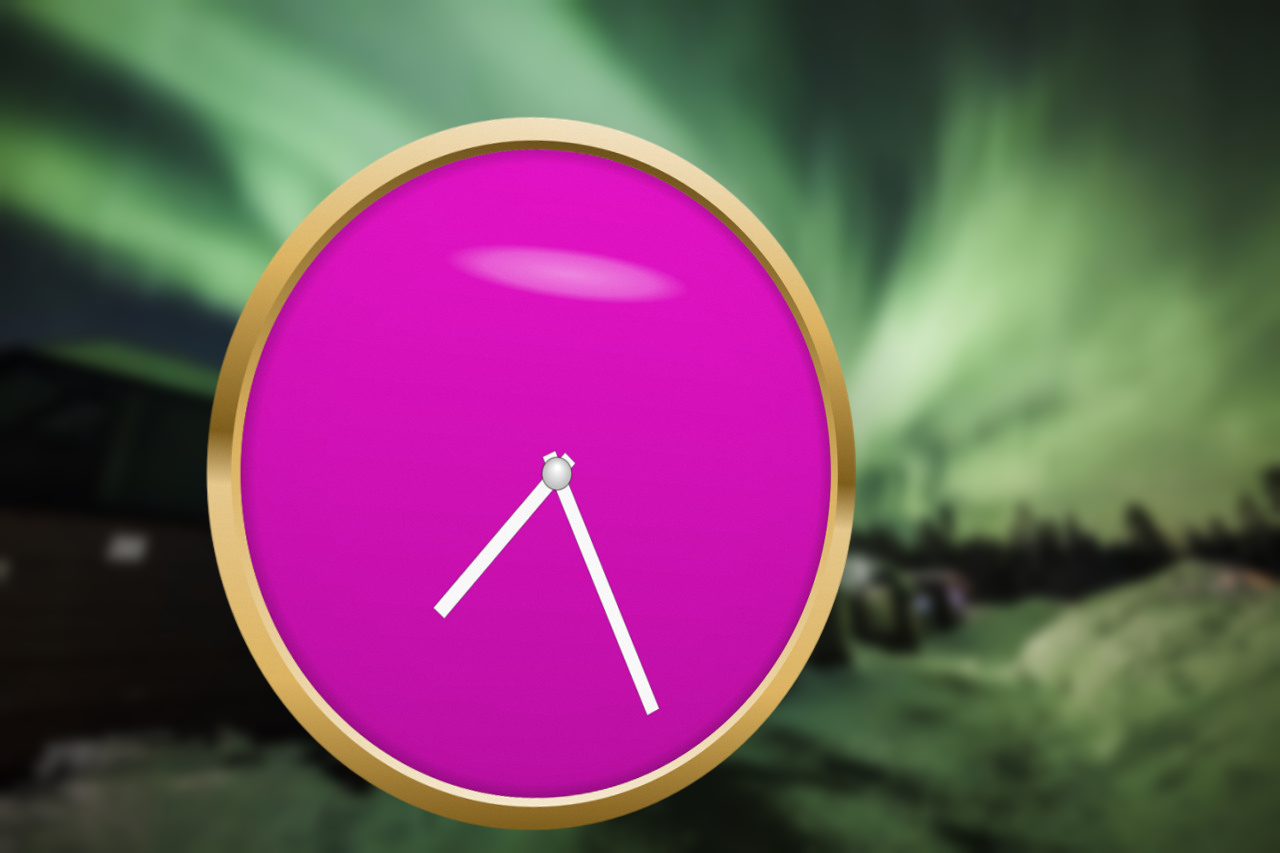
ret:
7:26
